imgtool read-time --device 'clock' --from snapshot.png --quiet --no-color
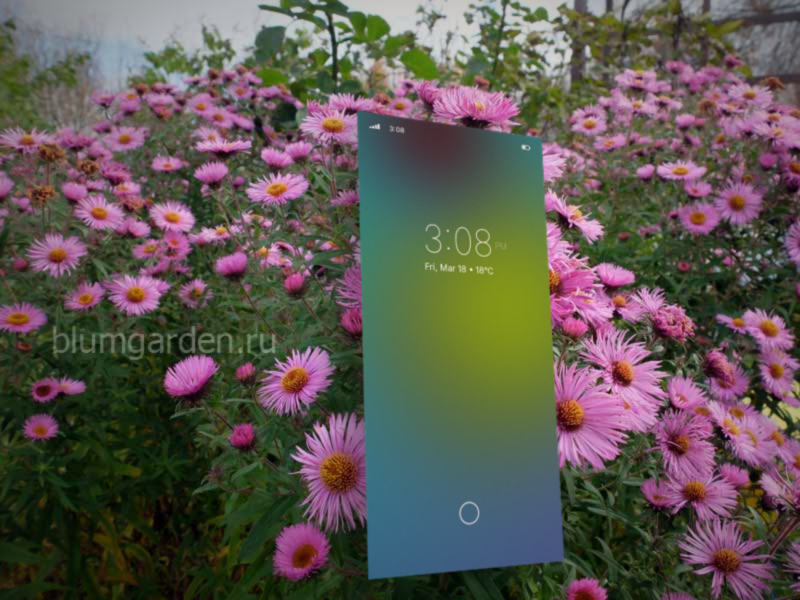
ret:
3:08
